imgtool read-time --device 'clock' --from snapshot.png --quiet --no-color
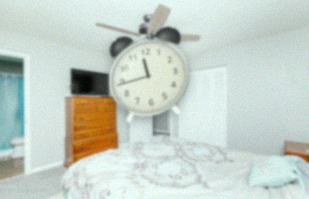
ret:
11:44
